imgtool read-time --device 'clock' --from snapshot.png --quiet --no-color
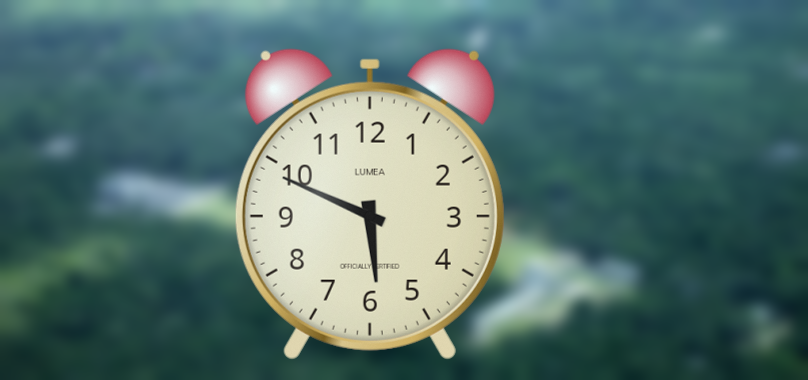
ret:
5:49
